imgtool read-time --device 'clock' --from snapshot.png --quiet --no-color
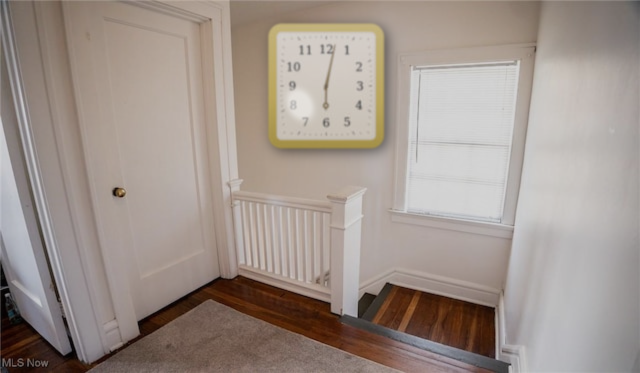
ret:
6:02
